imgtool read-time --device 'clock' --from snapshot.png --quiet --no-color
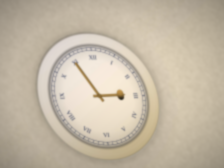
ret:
2:55
